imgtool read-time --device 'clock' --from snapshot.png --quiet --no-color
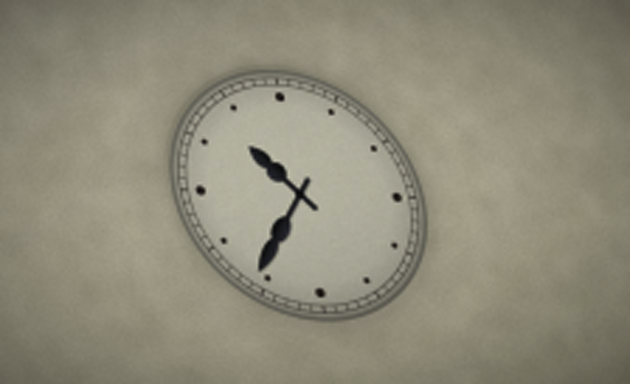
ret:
10:36
